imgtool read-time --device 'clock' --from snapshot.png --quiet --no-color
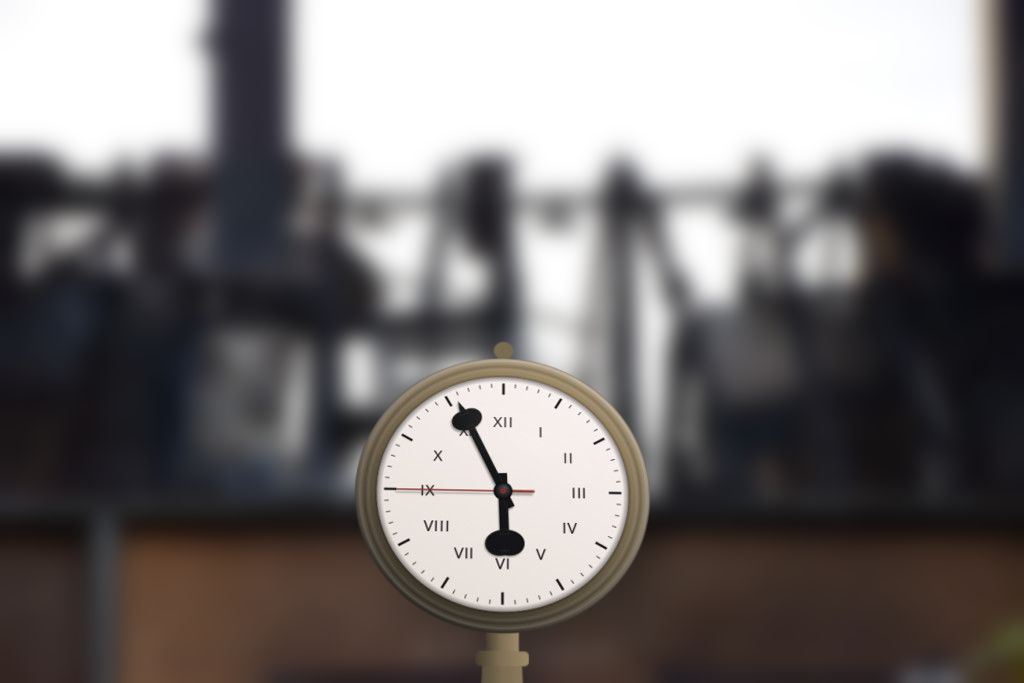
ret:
5:55:45
